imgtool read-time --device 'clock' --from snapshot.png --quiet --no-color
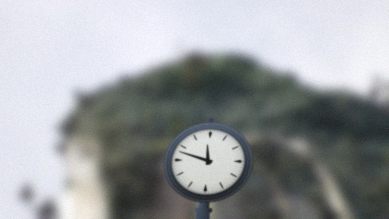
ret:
11:48
